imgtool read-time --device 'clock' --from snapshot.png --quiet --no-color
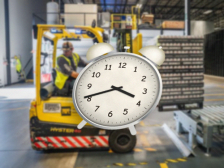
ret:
3:41
